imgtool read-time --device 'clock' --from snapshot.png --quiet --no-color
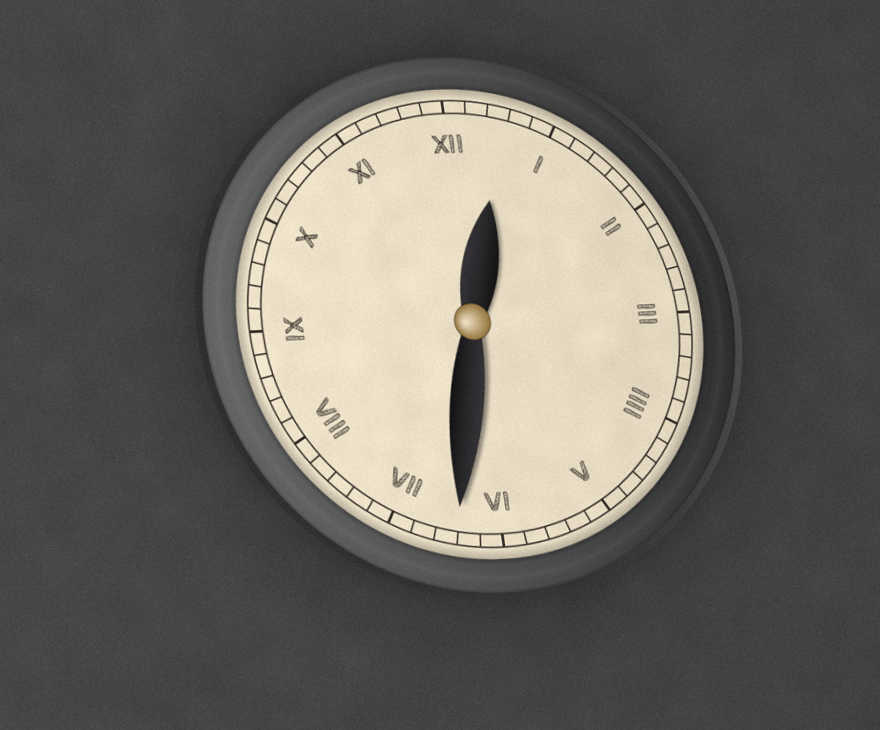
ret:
12:32
